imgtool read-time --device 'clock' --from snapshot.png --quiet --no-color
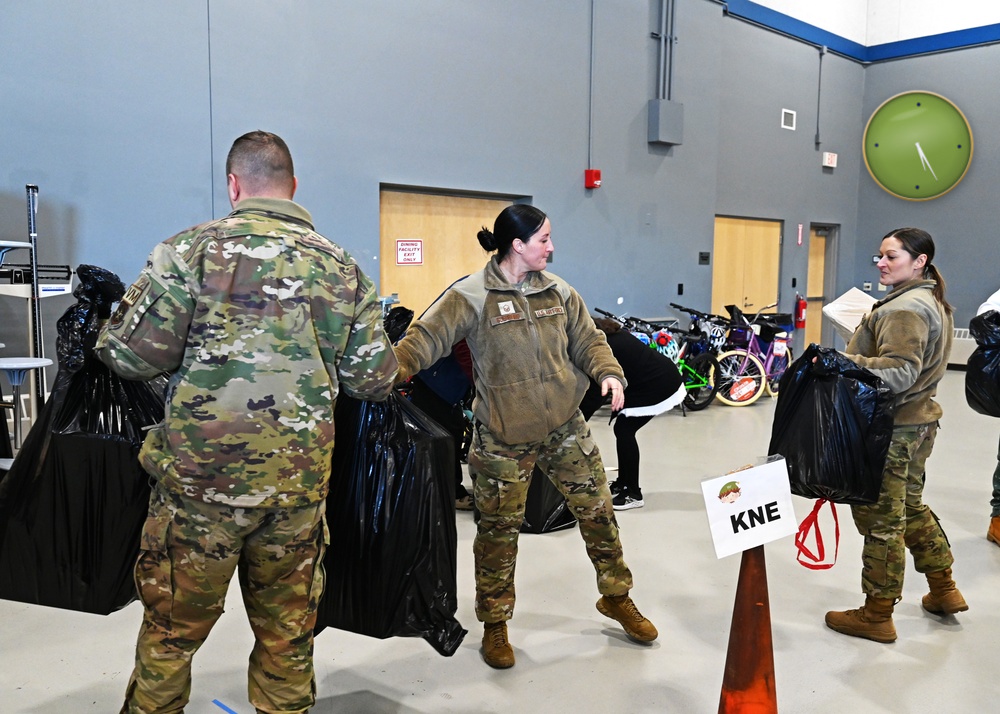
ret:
5:25
